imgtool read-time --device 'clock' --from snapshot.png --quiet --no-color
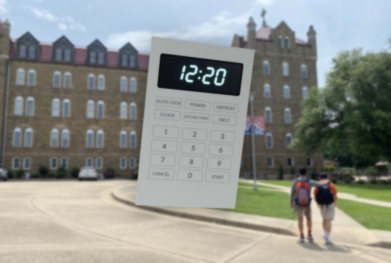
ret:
12:20
